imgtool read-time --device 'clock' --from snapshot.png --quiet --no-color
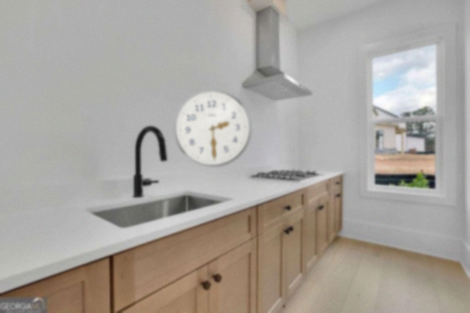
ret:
2:30
